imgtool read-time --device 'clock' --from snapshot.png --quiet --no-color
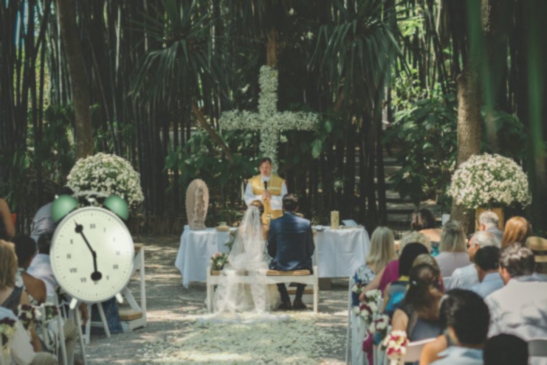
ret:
5:55
